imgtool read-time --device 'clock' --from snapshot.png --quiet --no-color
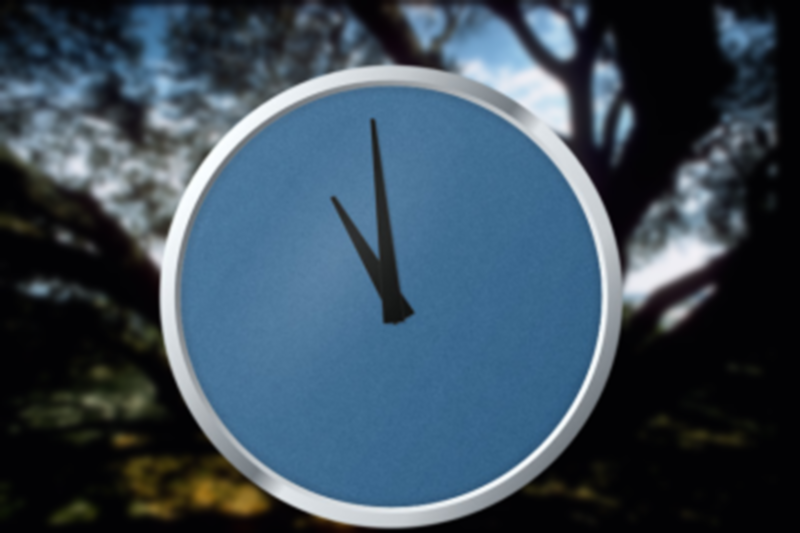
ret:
10:59
